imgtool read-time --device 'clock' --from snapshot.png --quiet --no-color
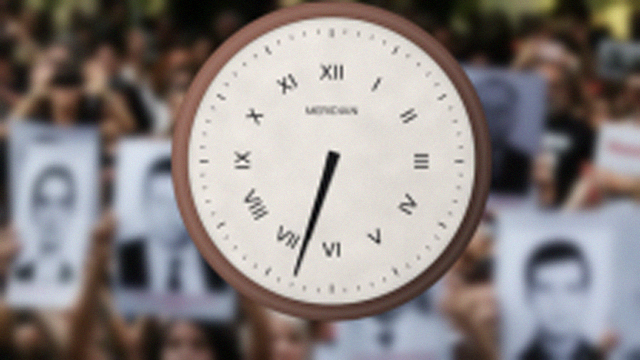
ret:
6:33
